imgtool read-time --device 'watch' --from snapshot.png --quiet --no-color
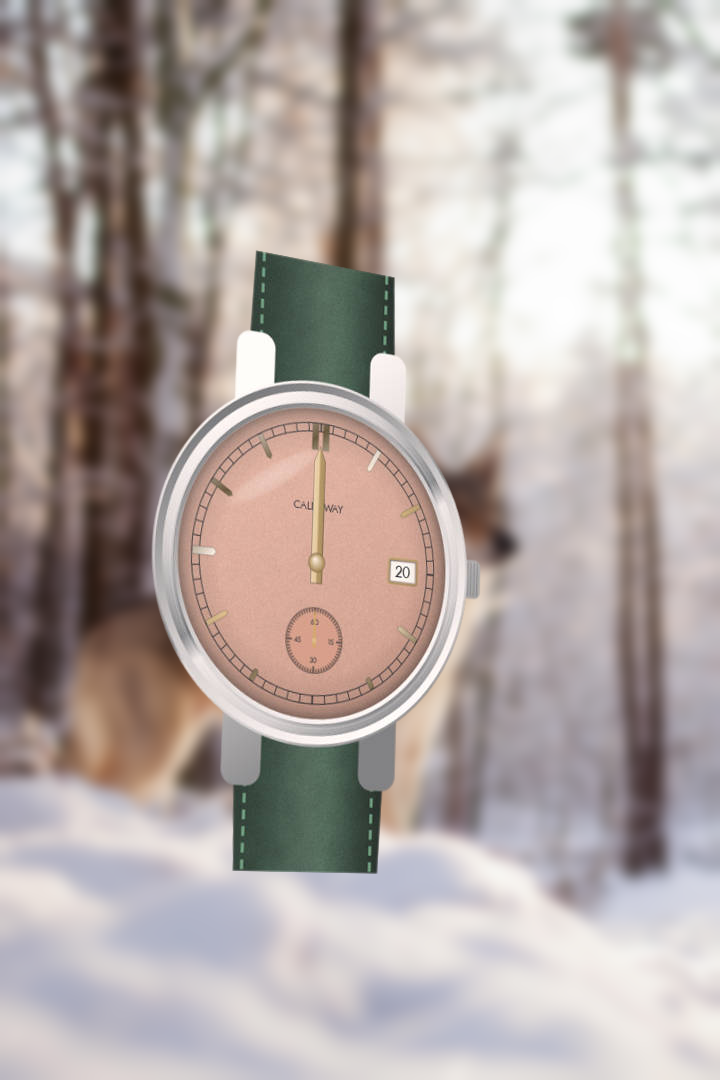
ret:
12:00
